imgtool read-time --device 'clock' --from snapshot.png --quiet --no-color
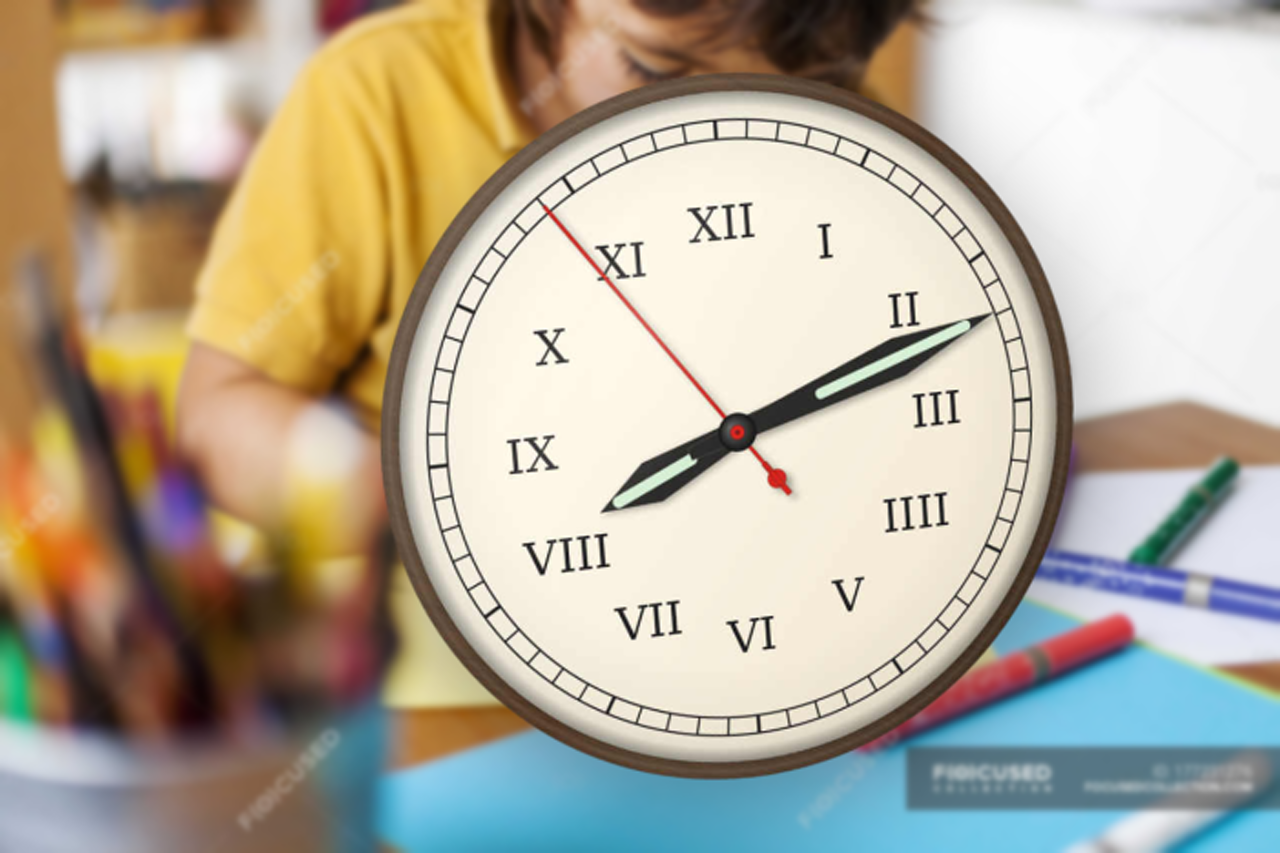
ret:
8:11:54
